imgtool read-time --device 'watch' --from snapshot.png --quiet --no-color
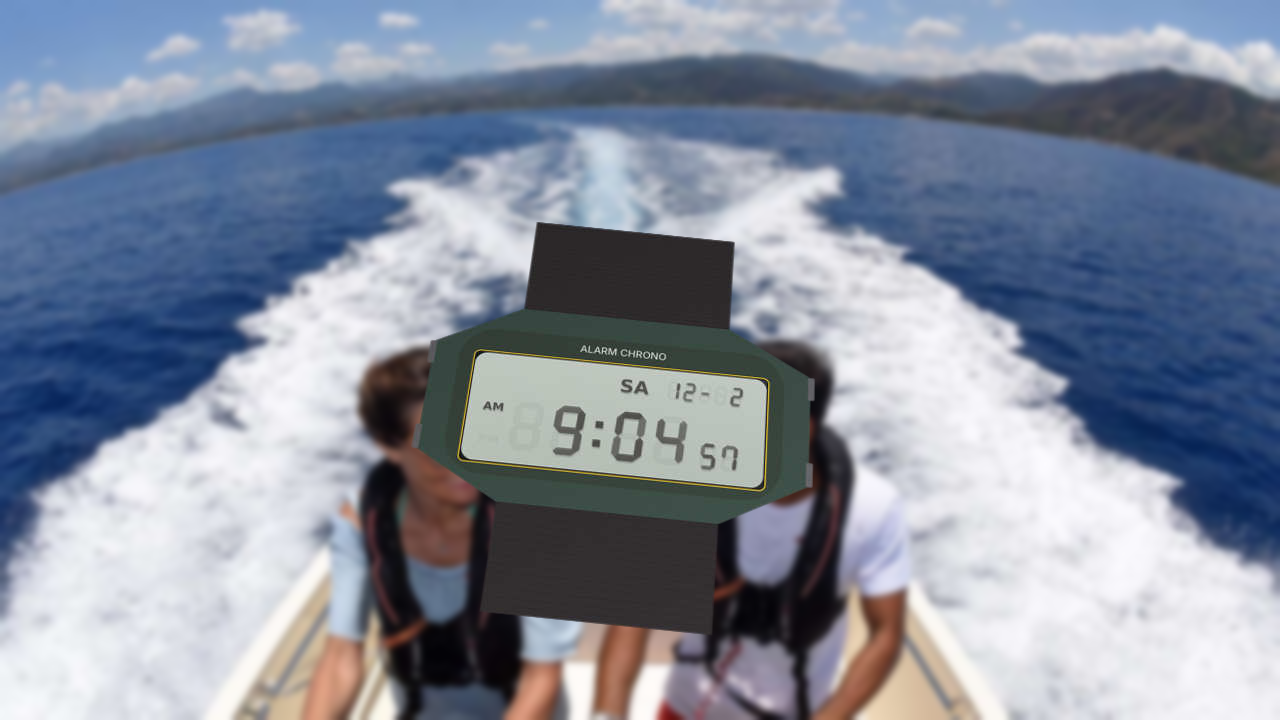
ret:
9:04:57
